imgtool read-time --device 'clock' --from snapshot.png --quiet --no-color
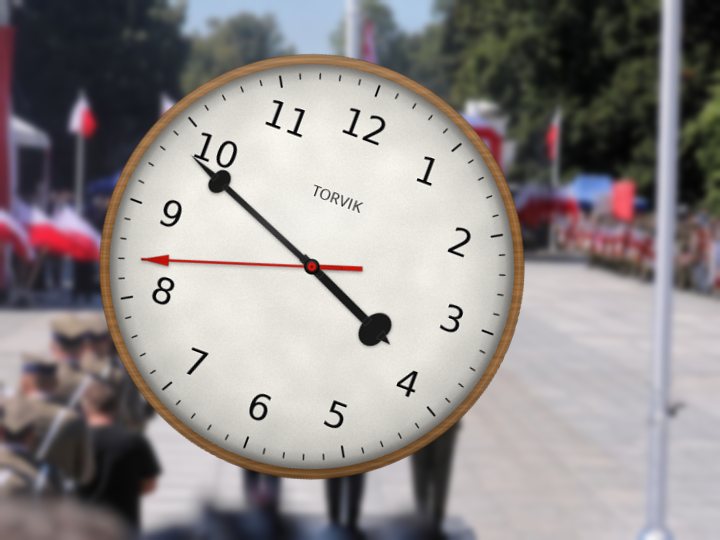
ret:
3:48:42
